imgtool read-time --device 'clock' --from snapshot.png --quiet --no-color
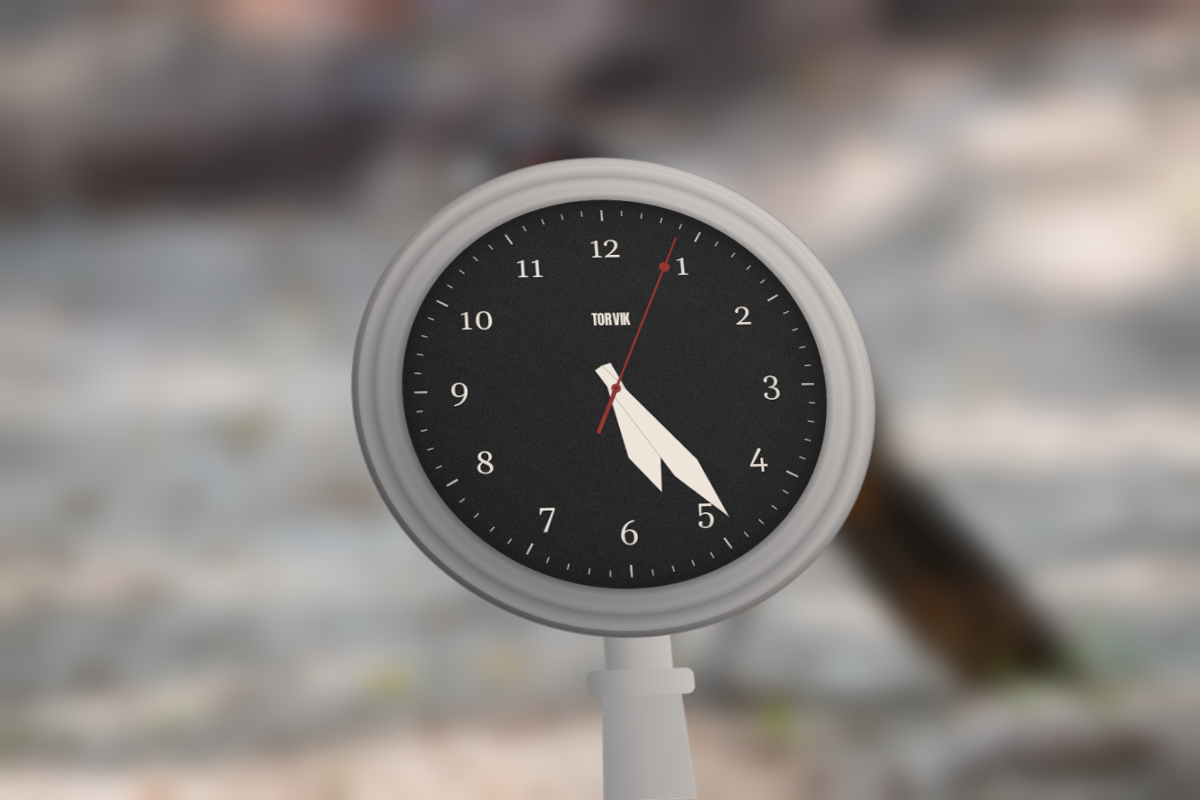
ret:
5:24:04
